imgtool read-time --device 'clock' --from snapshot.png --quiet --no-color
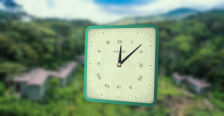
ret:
12:08
